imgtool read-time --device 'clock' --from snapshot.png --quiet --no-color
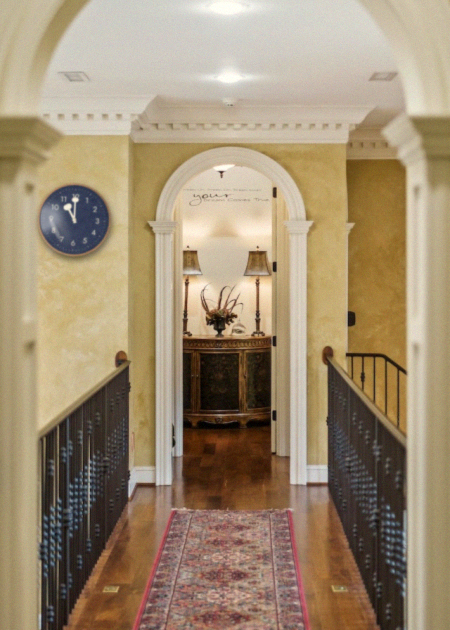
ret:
11:00
